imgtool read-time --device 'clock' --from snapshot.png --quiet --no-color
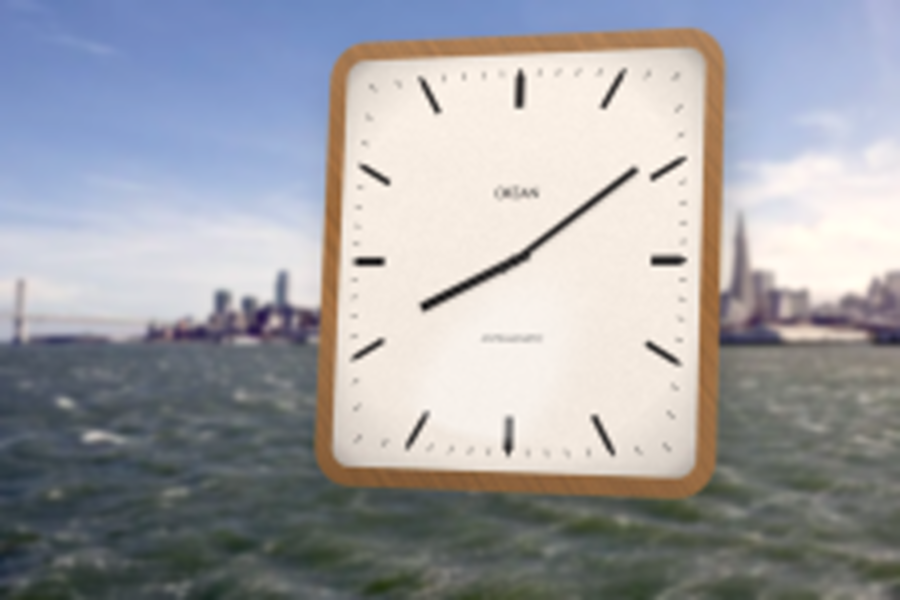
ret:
8:09
